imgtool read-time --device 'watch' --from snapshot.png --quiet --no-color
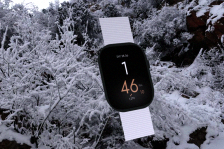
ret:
1:46
